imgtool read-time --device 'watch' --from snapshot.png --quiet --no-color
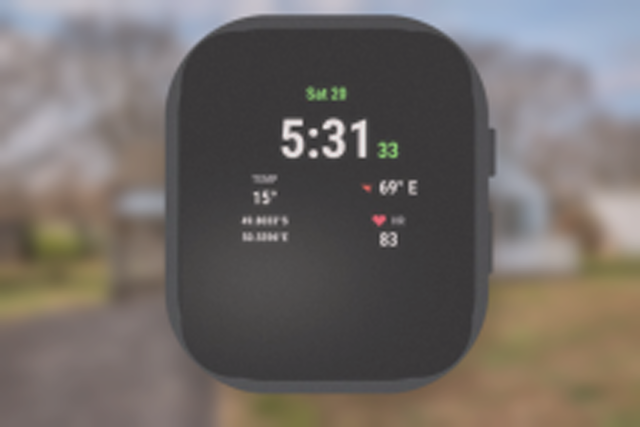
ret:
5:31:33
